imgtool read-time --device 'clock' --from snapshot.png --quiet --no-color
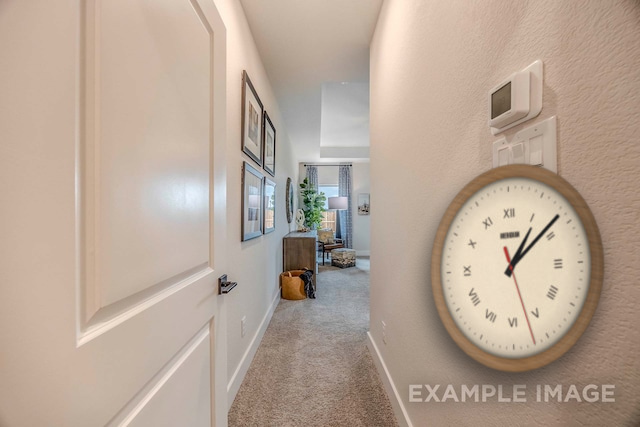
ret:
1:08:27
